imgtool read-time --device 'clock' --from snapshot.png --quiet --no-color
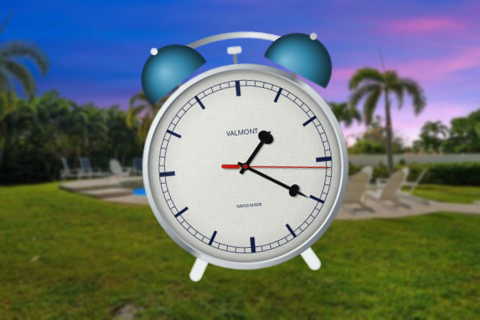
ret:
1:20:16
